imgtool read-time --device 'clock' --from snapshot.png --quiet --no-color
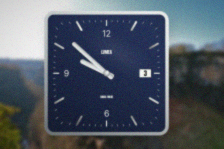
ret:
9:52
